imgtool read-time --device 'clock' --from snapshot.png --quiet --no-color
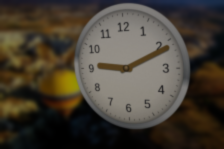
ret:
9:11
